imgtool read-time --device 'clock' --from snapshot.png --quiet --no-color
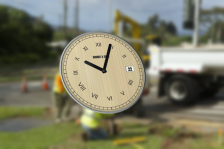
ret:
10:04
